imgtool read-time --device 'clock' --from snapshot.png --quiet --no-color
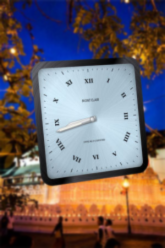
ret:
8:43
